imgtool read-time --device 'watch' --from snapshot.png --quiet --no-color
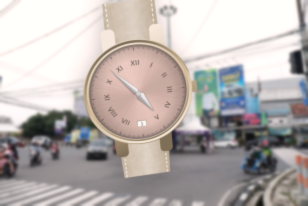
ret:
4:53
